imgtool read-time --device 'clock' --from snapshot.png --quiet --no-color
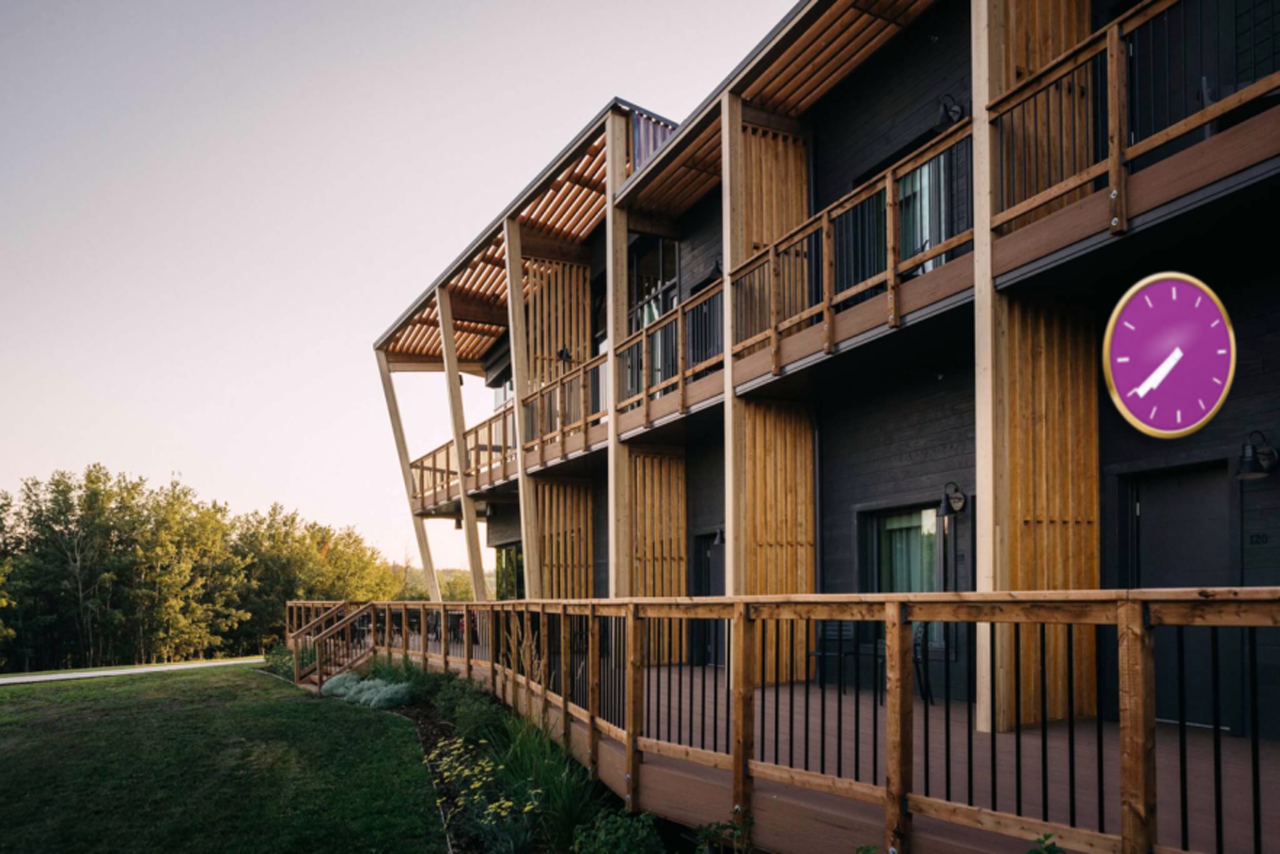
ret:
7:39
